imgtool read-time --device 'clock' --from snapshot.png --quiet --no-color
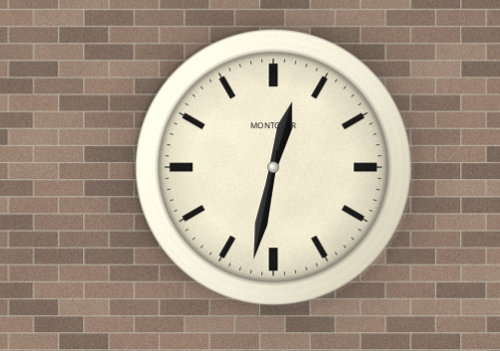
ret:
12:32
